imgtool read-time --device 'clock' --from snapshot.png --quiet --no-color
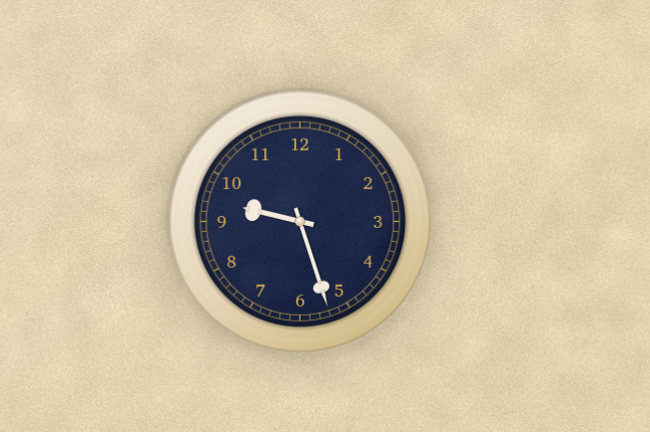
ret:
9:27
